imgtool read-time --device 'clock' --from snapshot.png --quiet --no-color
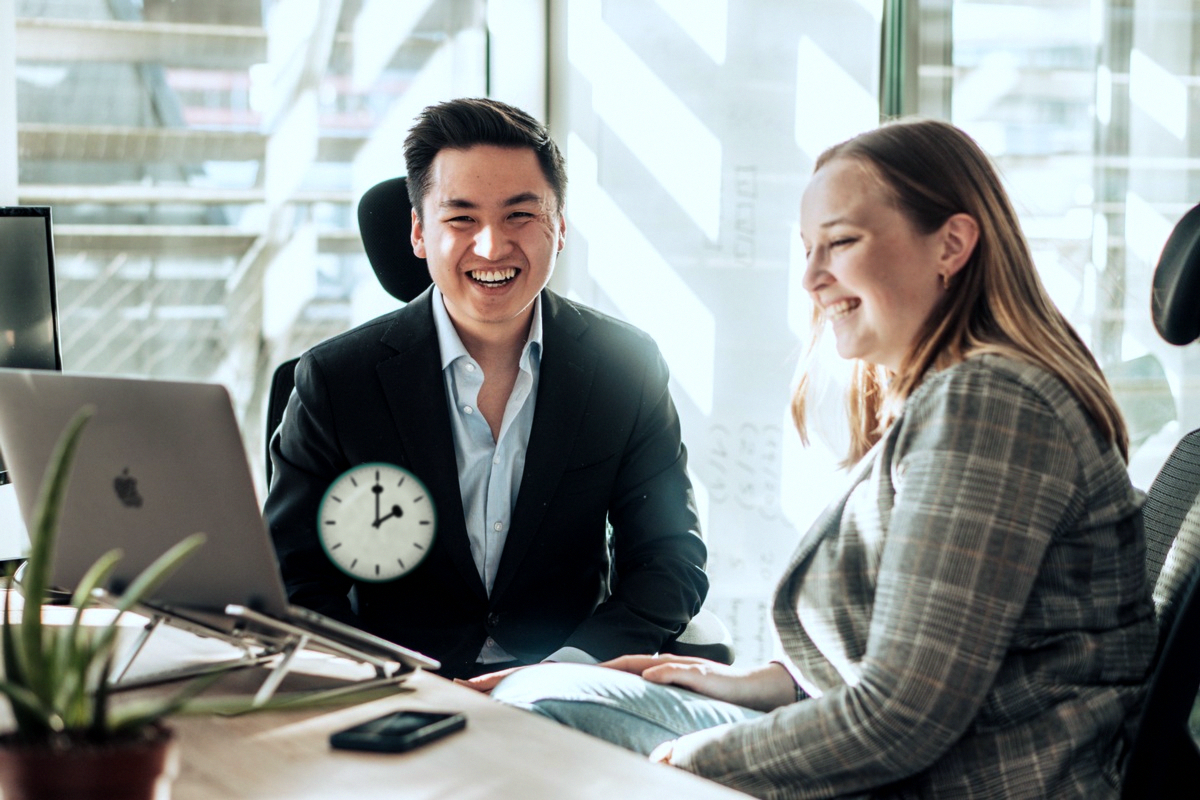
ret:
2:00
